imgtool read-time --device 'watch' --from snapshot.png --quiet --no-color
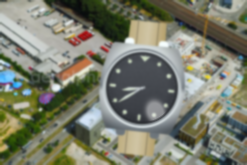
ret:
8:39
